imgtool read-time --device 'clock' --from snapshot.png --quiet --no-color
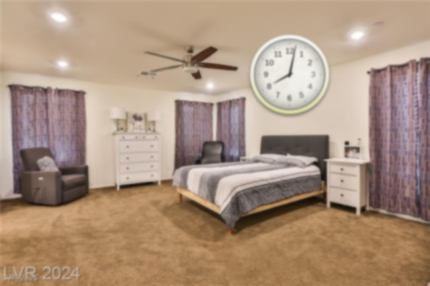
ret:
8:02
